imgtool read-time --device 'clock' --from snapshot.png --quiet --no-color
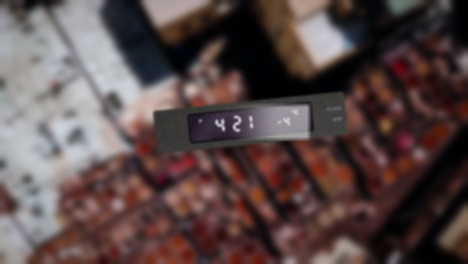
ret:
4:21
